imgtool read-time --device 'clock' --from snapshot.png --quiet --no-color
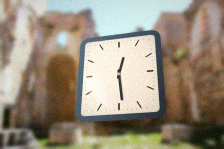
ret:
12:29
